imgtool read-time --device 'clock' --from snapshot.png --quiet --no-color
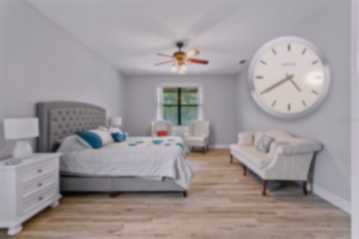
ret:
4:40
